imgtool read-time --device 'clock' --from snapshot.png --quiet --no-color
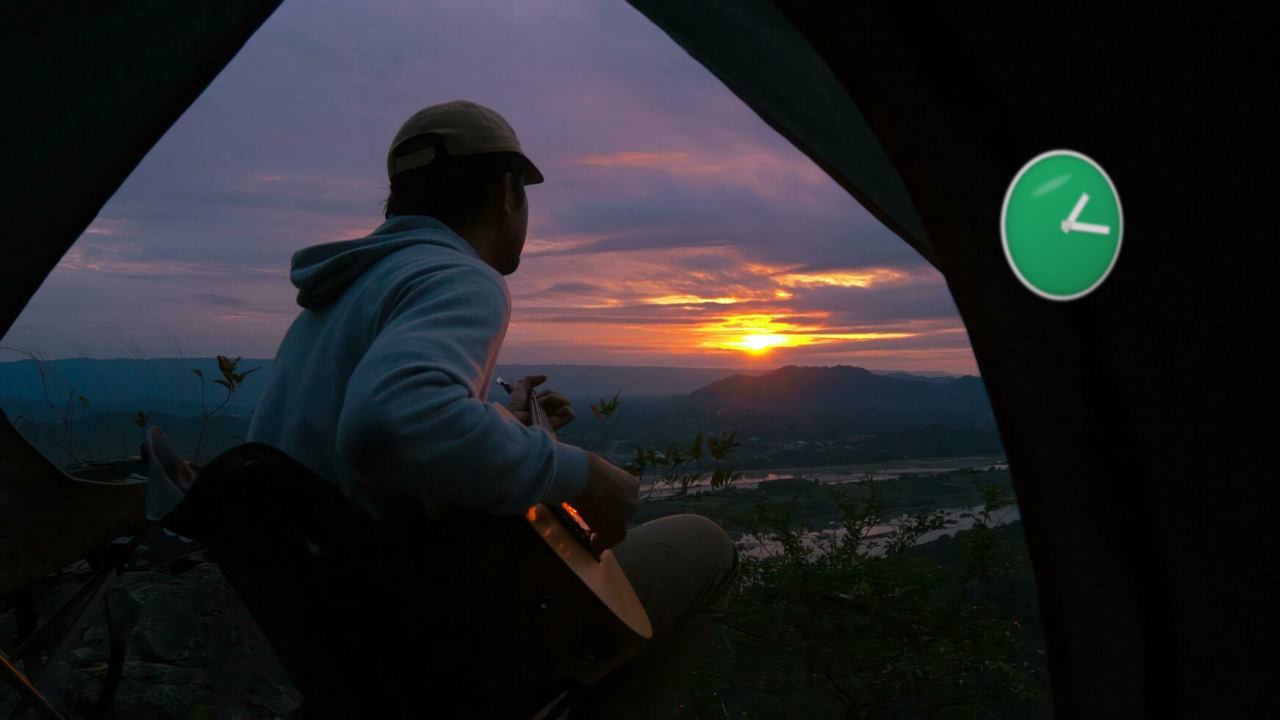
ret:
1:16
